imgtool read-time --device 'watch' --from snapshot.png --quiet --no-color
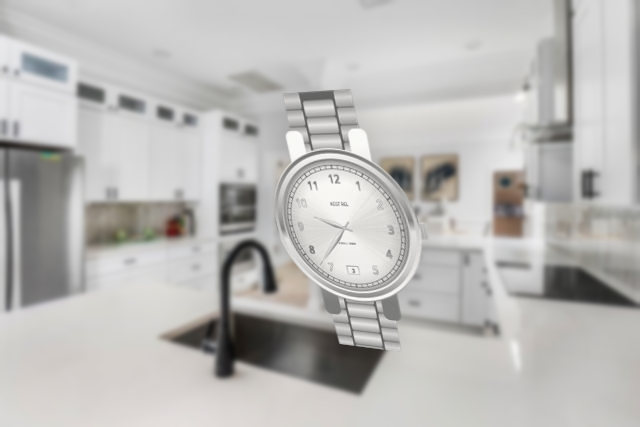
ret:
9:37
